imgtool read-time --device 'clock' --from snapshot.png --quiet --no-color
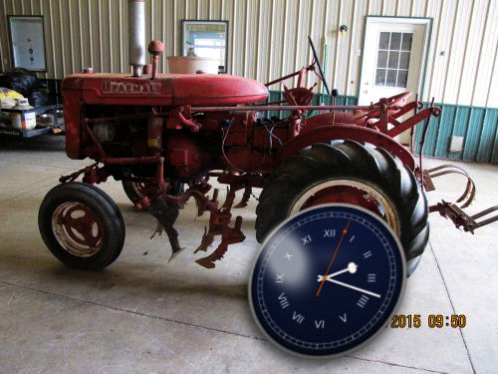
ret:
2:18:03
